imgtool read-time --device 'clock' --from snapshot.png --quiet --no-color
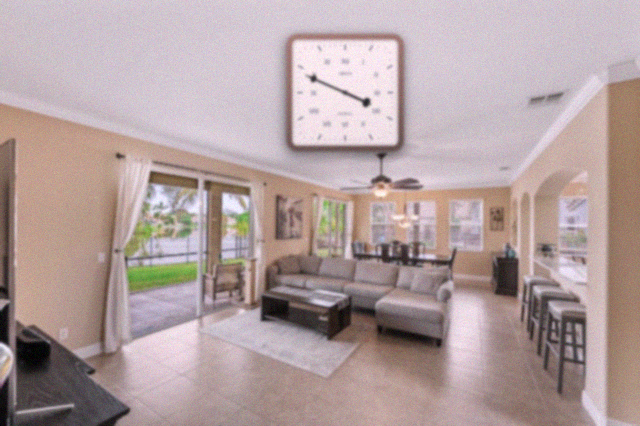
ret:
3:49
